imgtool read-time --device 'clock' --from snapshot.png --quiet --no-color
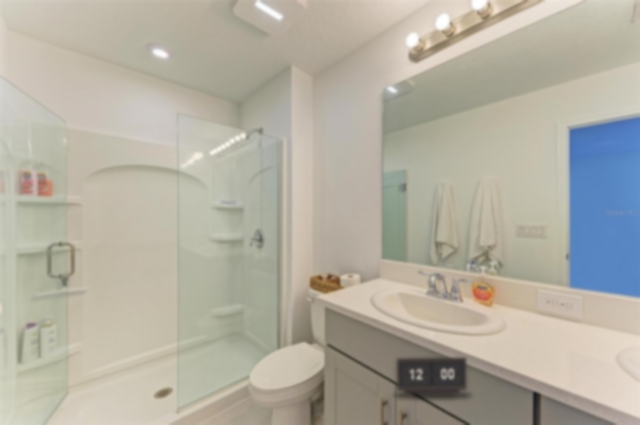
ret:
12:00
